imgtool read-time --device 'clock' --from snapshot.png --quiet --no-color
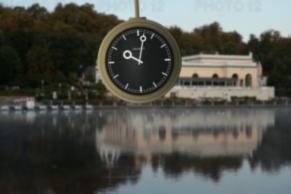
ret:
10:02
